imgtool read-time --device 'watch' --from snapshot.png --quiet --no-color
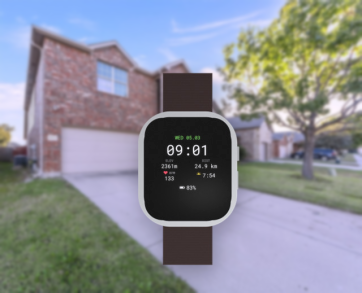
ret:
9:01
